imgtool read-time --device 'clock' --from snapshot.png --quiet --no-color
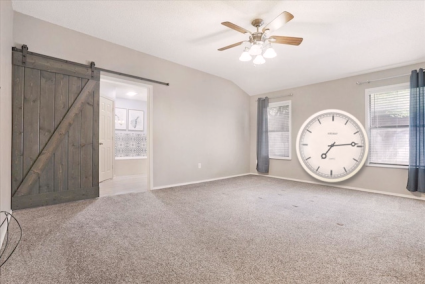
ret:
7:14
